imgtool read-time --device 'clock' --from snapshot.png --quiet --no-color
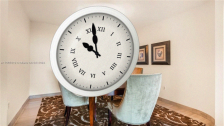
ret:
9:57
